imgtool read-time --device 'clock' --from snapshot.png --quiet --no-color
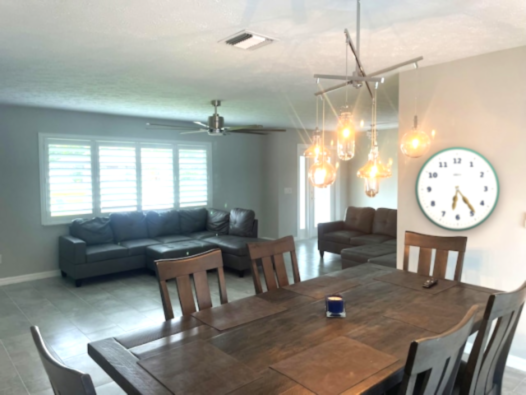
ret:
6:24
